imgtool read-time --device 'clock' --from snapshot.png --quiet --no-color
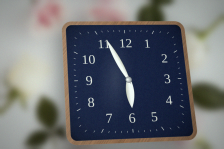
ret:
5:56
